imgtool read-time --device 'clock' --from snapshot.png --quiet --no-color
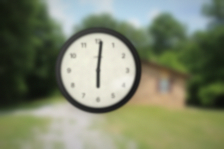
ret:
6:01
